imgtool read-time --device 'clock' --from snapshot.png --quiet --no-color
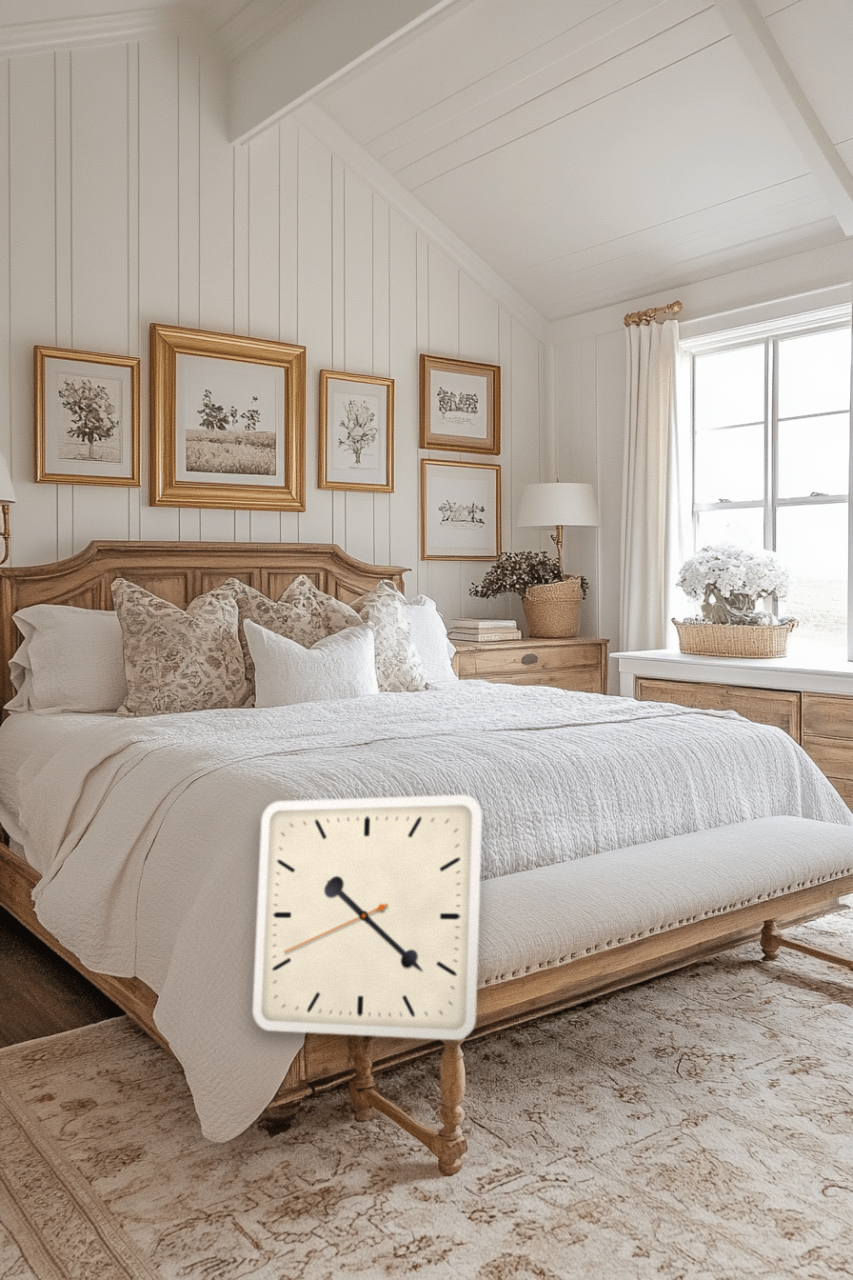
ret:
10:21:41
